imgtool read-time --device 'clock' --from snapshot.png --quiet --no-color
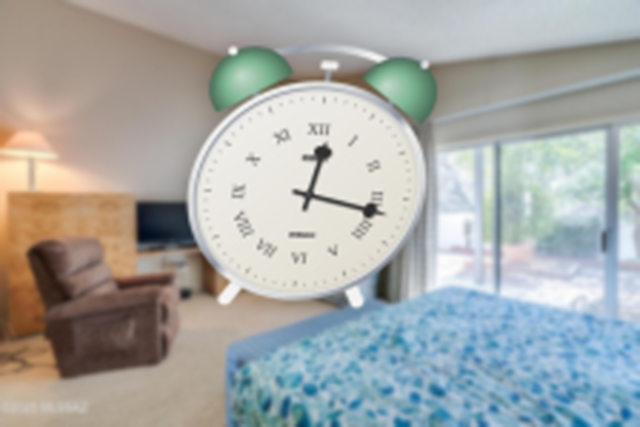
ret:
12:17
